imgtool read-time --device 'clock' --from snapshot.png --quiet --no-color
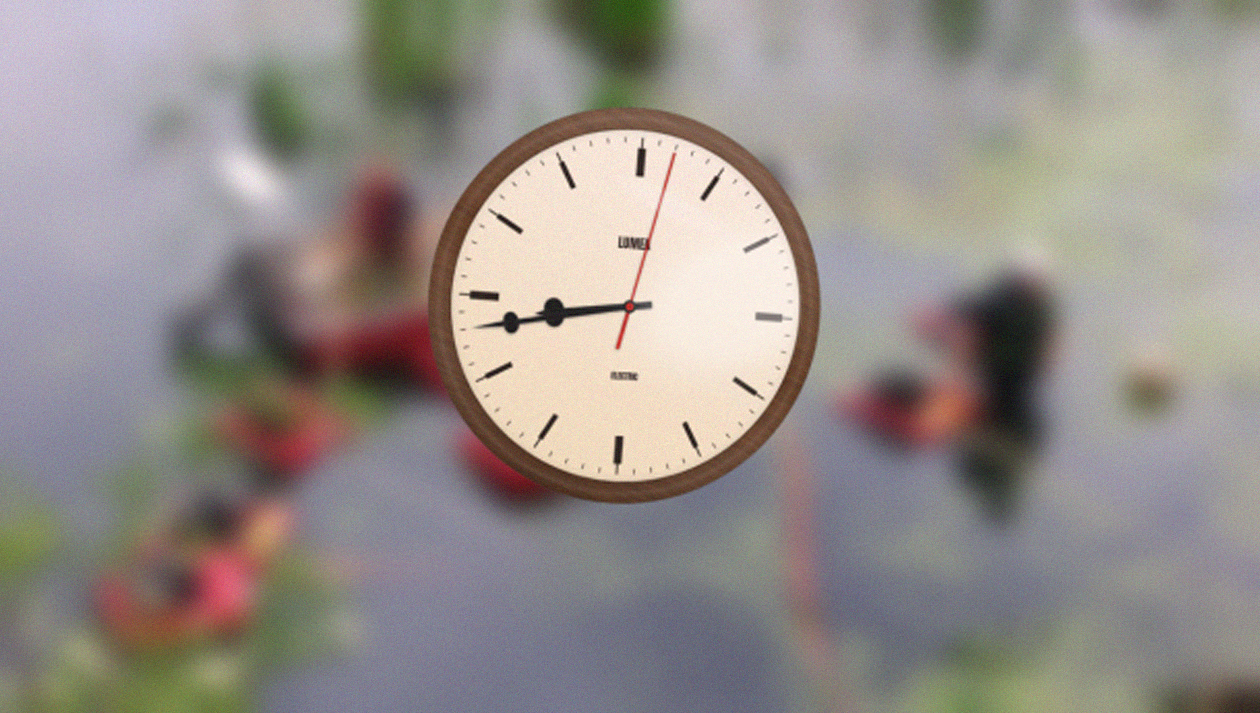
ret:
8:43:02
